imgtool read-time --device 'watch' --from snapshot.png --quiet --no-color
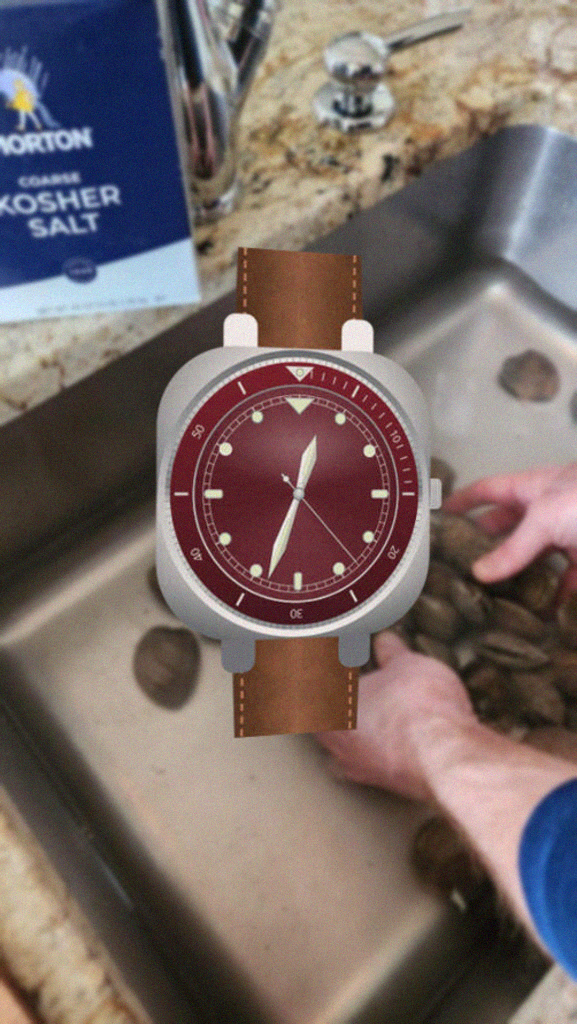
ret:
12:33:23
